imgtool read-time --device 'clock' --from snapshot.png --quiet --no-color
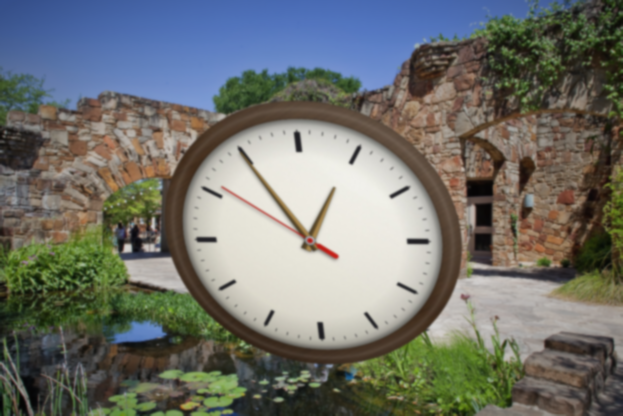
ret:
12:54:51
